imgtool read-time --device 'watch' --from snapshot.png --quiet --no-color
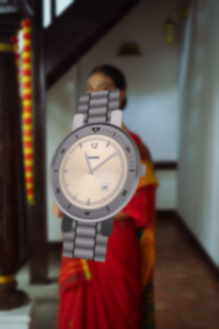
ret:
11:09
